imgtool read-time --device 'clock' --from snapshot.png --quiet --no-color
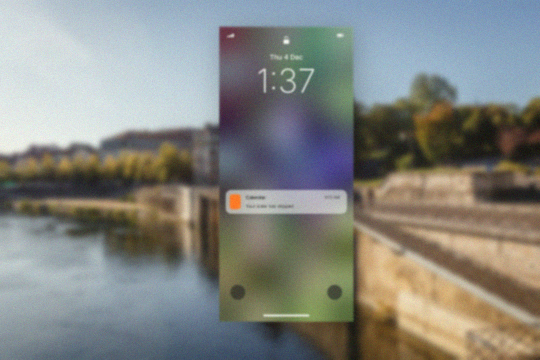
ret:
1:37
